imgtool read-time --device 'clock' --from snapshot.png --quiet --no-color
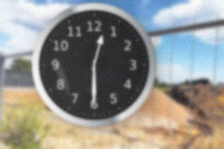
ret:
12:30
